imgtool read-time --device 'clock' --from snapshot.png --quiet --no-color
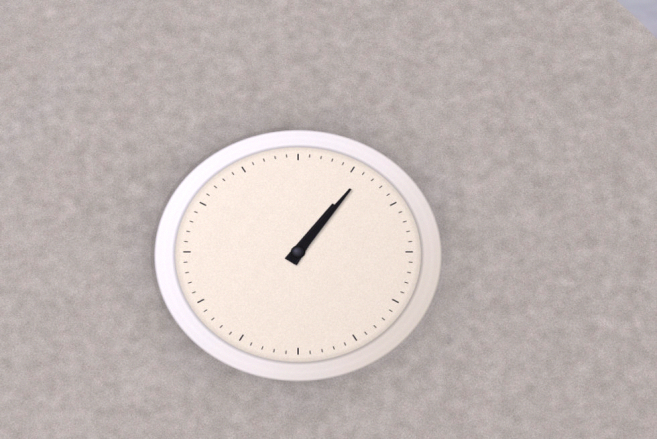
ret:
1:06
